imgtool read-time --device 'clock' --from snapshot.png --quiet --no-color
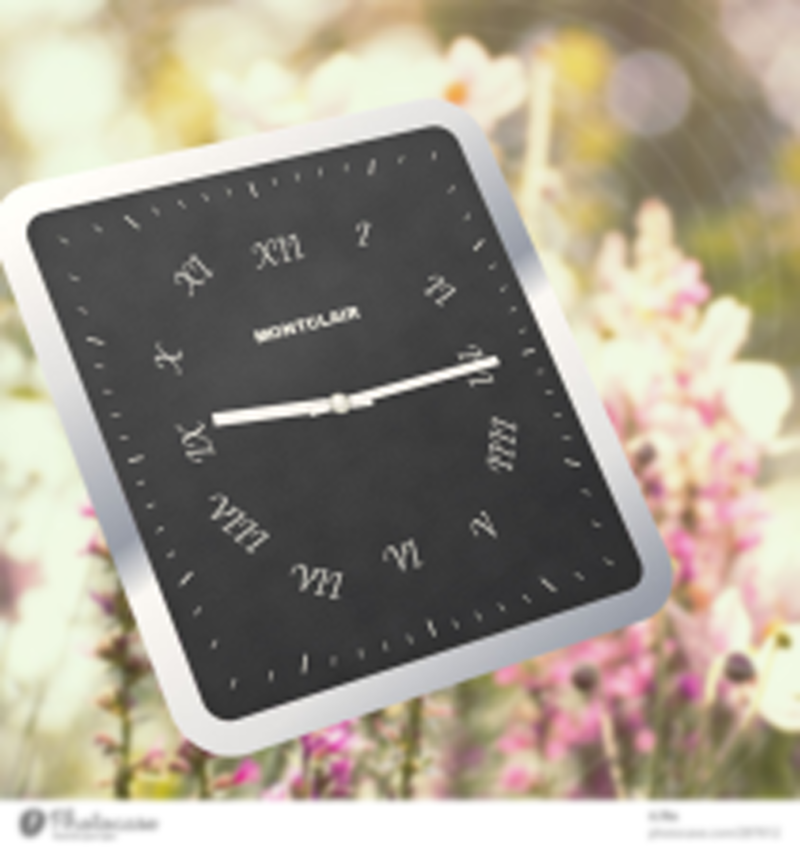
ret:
9:15
